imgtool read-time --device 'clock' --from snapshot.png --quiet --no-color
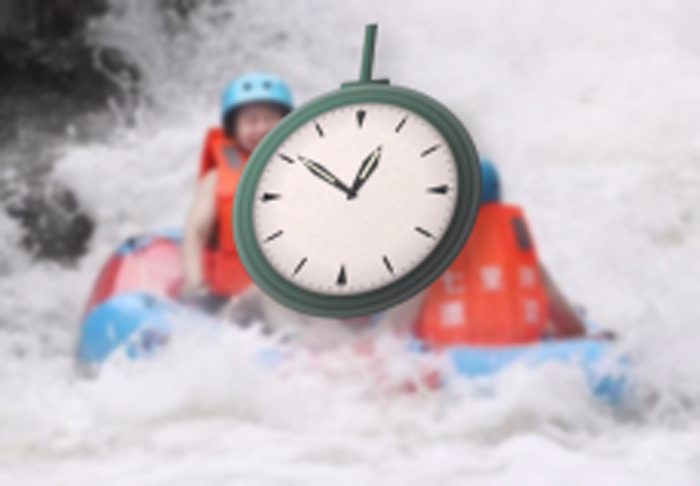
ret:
12:51
